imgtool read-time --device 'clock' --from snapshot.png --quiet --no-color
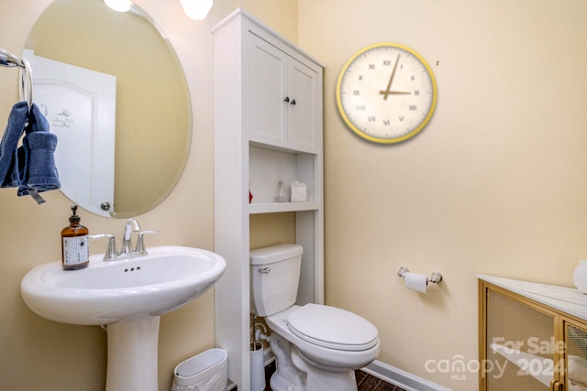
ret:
3:03
